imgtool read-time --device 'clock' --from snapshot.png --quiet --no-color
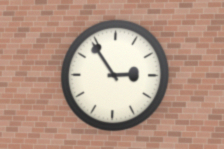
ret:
2:54
